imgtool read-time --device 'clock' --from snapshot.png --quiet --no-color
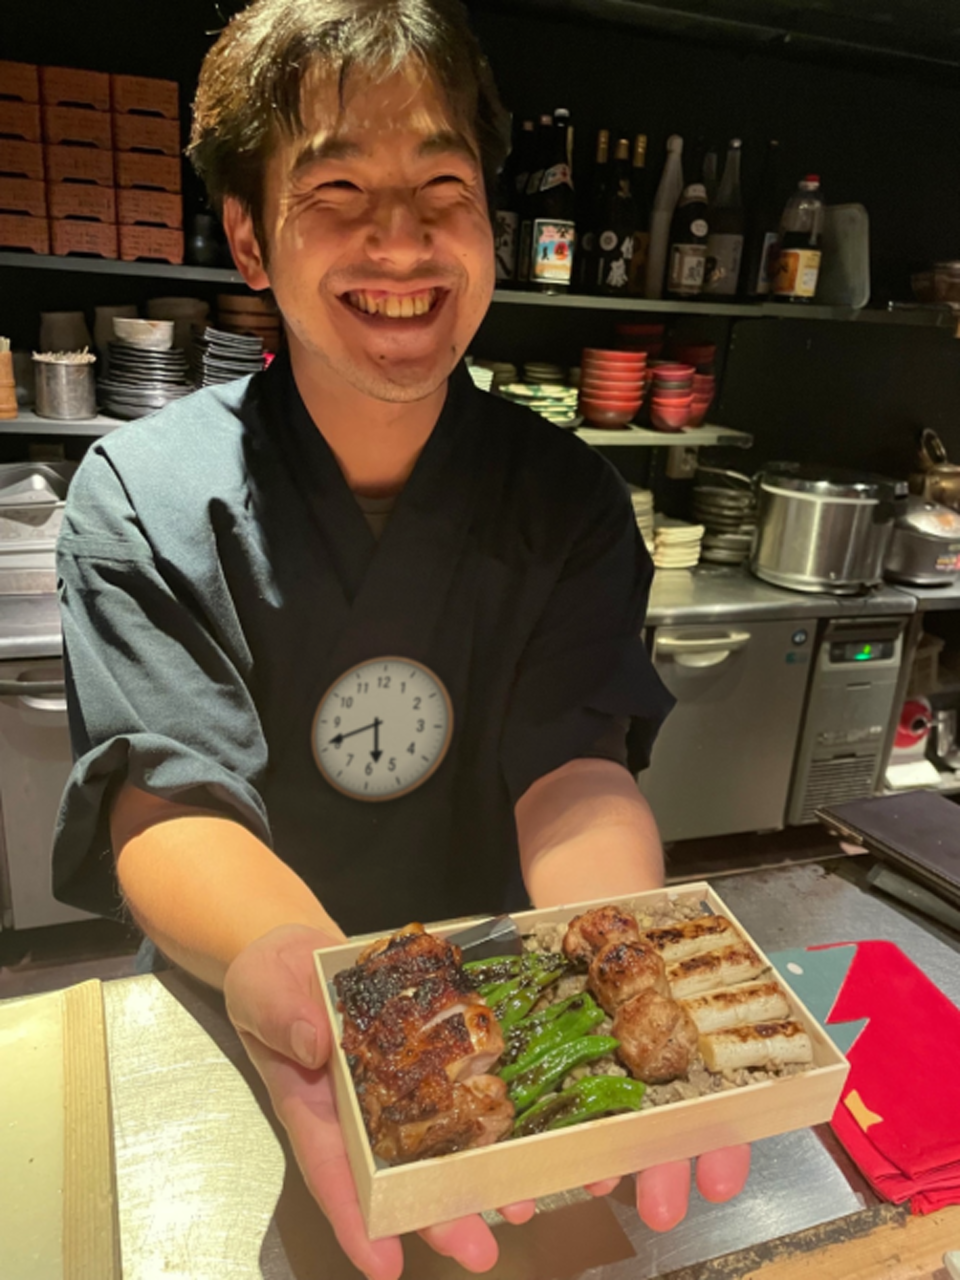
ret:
5:41
